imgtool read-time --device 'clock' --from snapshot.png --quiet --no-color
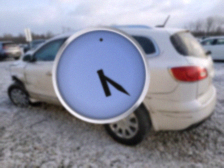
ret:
5:21
